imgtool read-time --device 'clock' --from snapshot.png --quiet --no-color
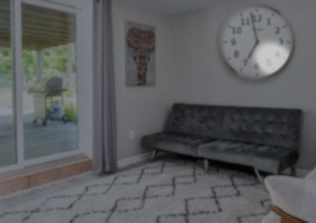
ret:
6:58
